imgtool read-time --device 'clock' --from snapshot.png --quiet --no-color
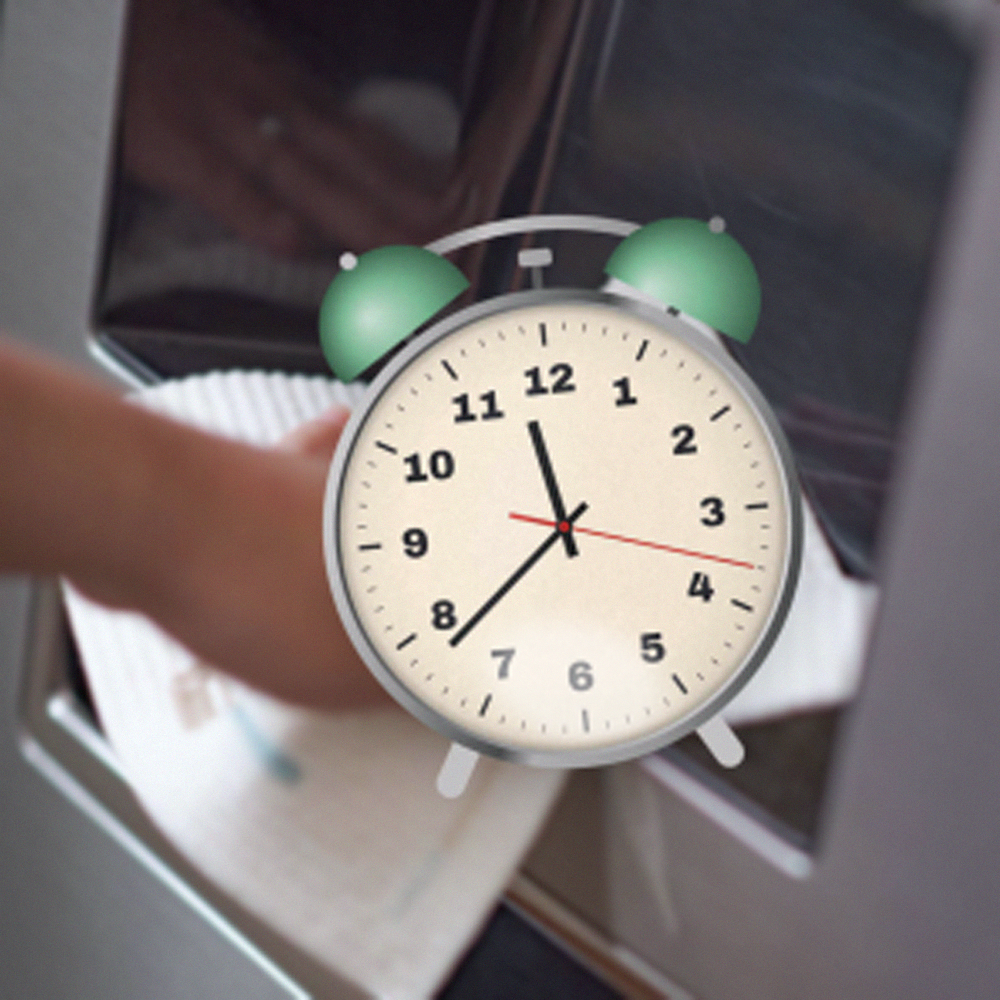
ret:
11:38:18
